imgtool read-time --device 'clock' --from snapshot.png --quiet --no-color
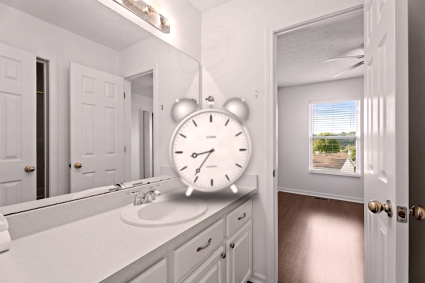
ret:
8:36
